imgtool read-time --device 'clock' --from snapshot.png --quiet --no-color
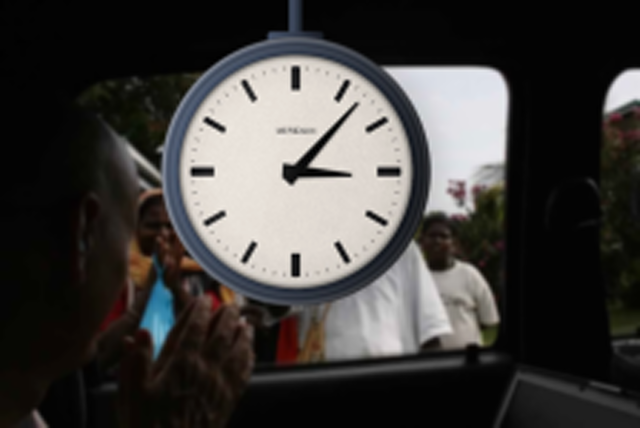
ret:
3:07
